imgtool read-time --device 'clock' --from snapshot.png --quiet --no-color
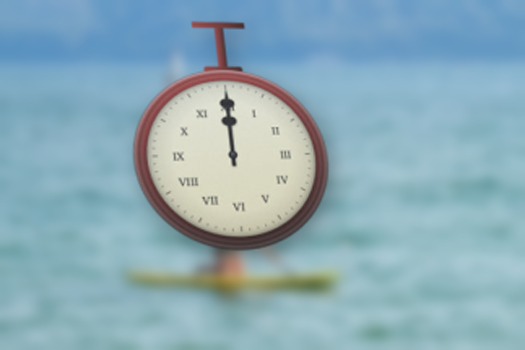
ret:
12:00
